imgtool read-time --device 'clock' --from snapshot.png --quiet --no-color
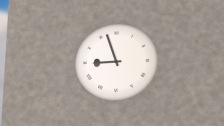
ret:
8:57
